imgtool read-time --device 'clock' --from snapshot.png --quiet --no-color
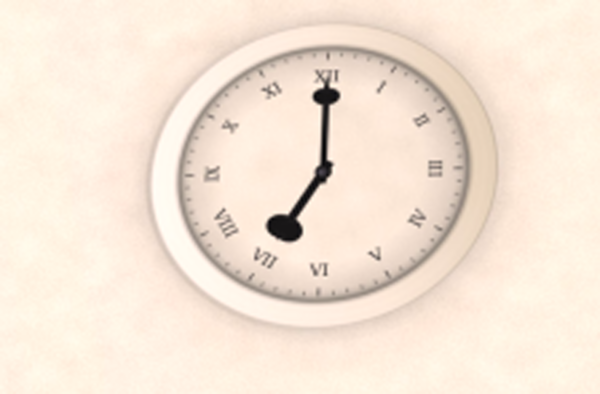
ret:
7:00
